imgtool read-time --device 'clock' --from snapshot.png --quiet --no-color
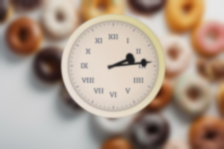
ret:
2:14
